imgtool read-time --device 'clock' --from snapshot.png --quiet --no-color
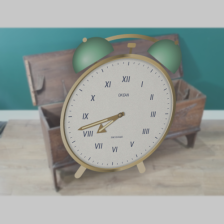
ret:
7:42
